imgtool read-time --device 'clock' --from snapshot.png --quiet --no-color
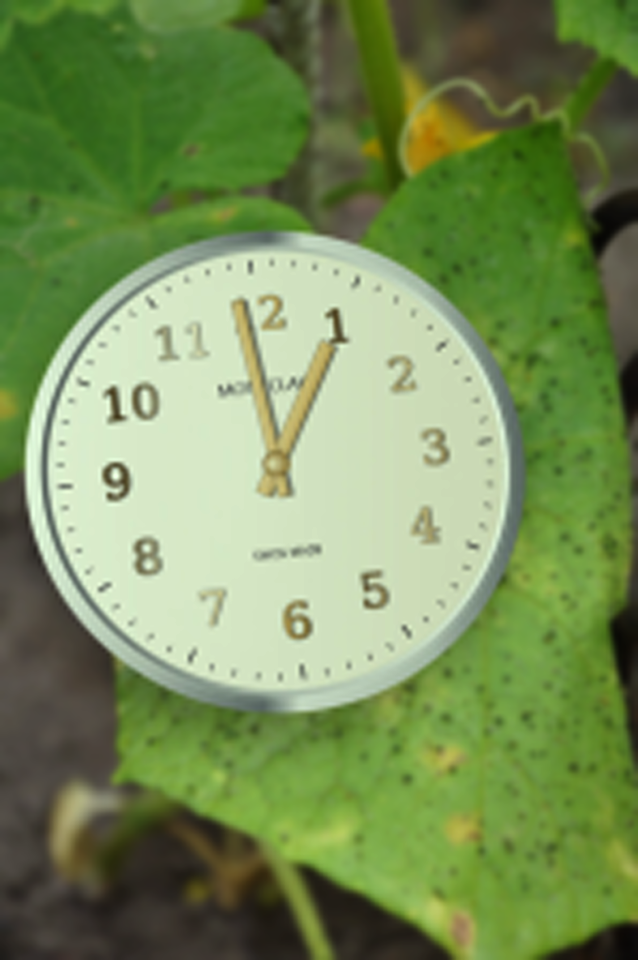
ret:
12:59
